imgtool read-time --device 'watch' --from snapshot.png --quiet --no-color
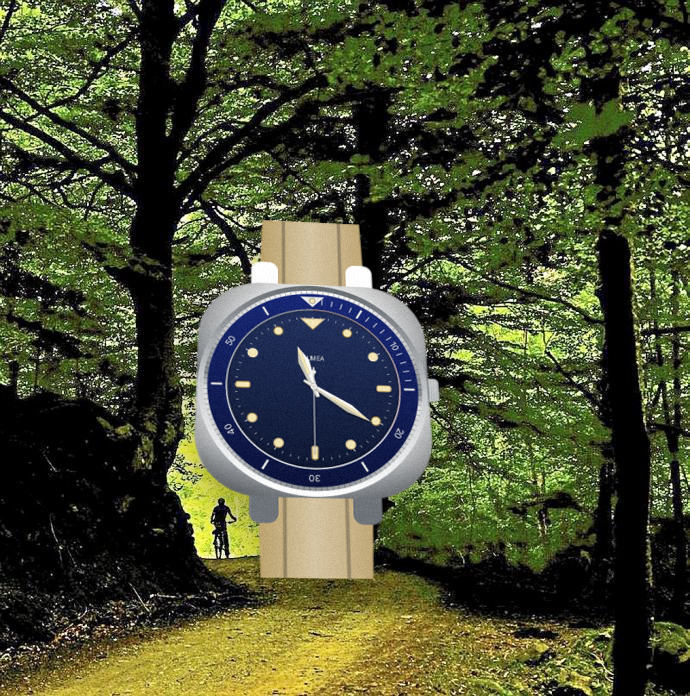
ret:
11:20:30
